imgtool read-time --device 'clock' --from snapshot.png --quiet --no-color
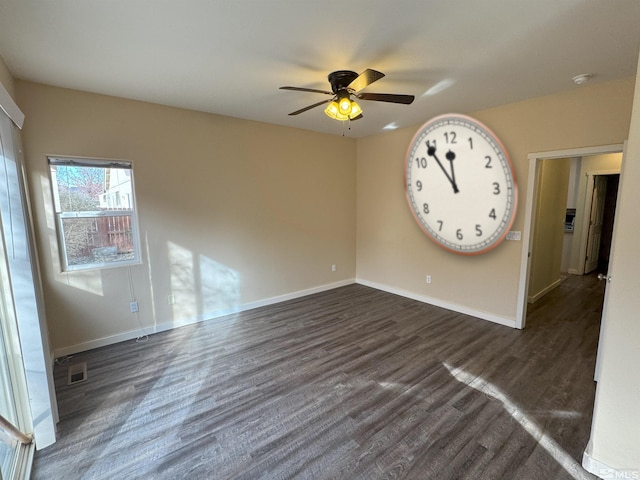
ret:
11:54
